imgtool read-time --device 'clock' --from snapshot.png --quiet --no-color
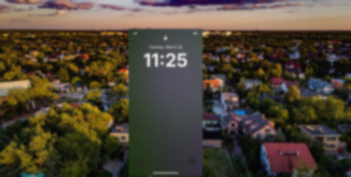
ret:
11:25
